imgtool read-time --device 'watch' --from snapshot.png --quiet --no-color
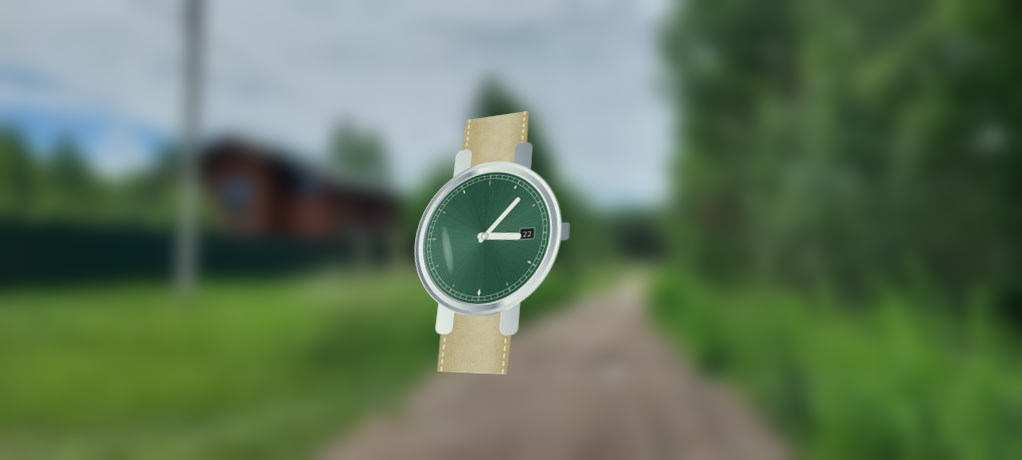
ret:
3:07
